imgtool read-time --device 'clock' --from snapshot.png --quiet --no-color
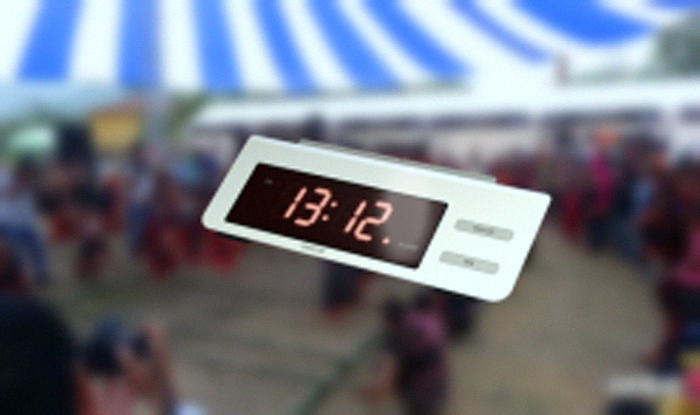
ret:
13:12
